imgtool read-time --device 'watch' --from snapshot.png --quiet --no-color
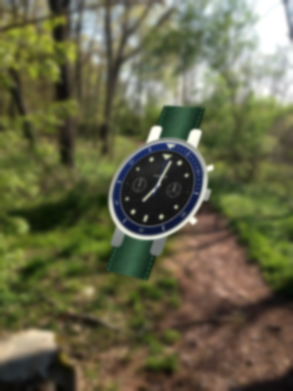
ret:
7:02
